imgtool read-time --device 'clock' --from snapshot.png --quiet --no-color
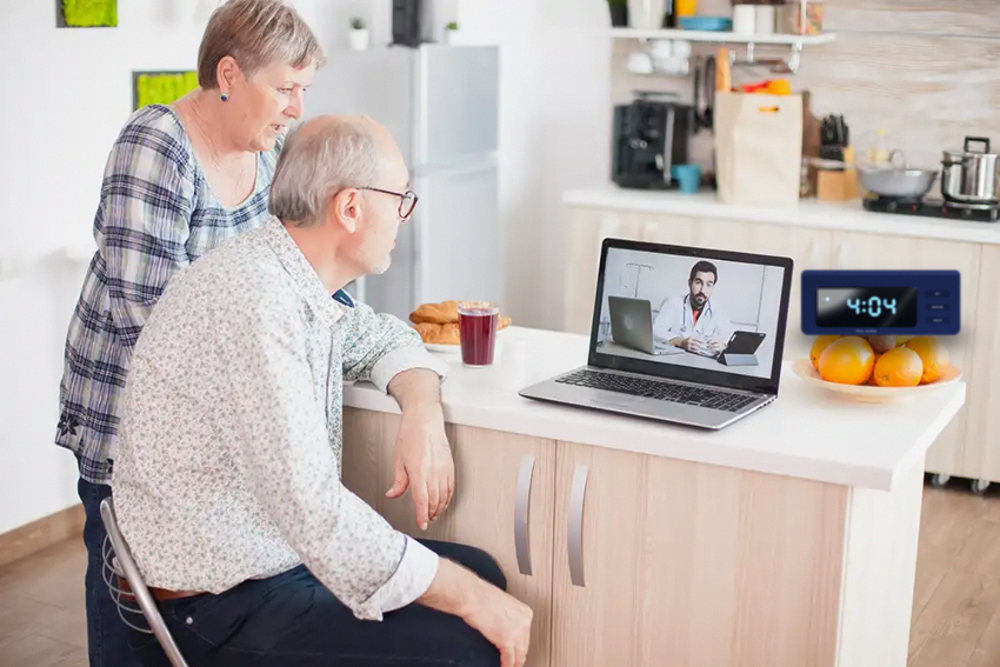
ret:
4:04
